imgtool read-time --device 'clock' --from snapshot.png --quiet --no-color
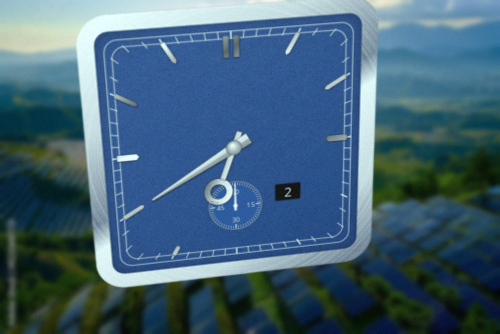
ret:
6:40
